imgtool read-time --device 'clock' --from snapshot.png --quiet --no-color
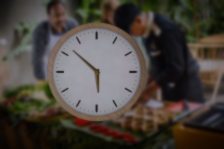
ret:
5:52
